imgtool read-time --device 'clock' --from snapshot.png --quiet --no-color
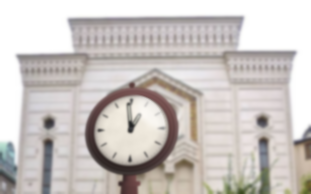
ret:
12:59
